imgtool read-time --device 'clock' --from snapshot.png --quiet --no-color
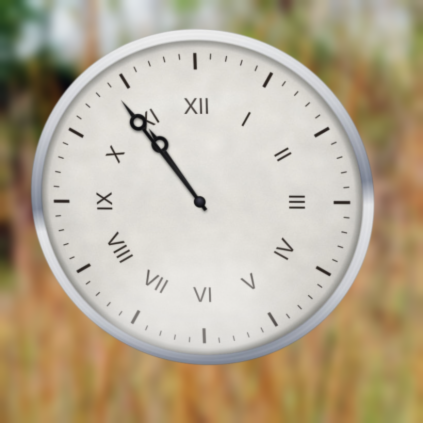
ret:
10:54
